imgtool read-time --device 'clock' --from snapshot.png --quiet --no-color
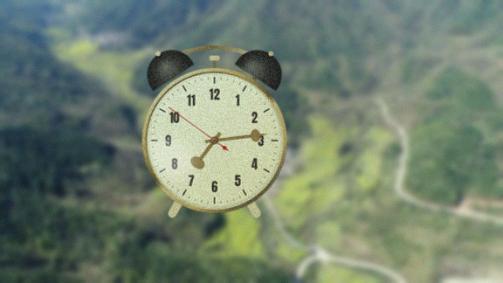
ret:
7:13:51
